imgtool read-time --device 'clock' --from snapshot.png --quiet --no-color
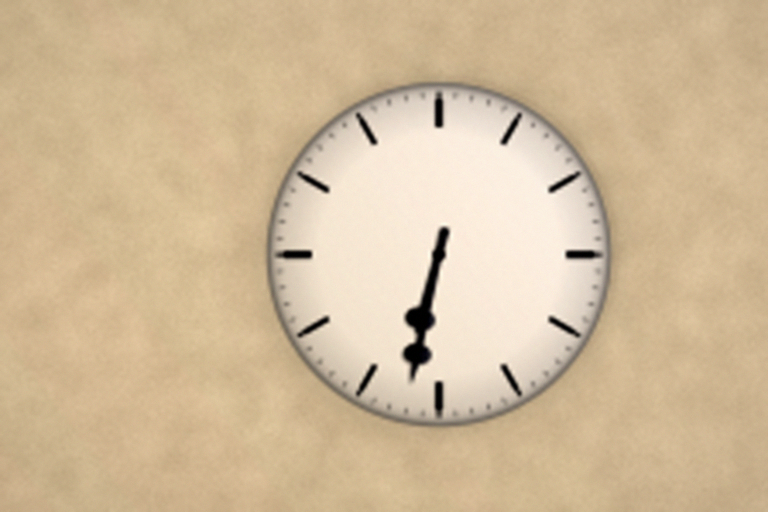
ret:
6:32
